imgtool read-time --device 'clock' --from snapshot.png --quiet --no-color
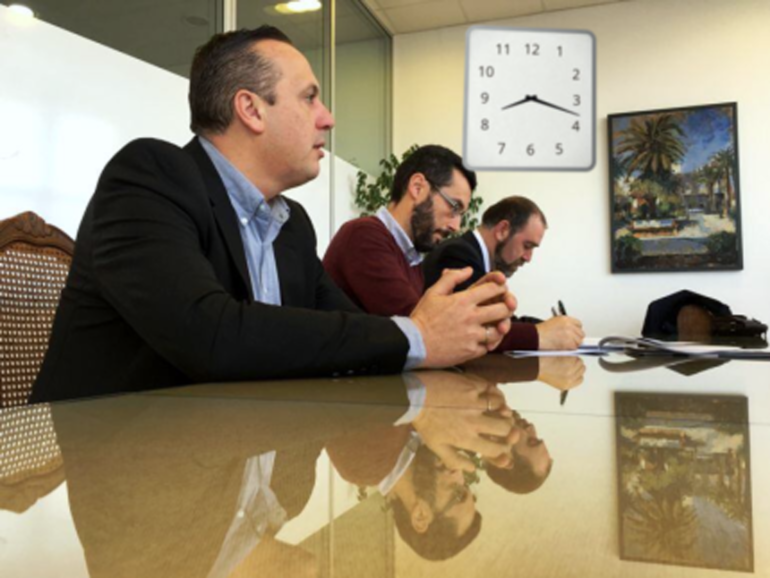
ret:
8:18
